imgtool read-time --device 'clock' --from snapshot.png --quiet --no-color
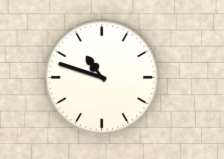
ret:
10:48
